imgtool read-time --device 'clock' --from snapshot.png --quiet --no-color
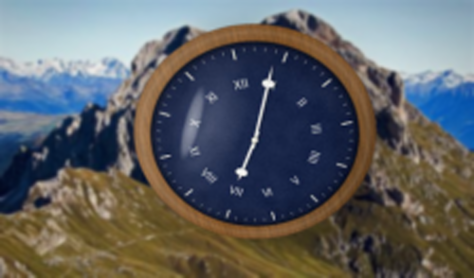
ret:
7:04
